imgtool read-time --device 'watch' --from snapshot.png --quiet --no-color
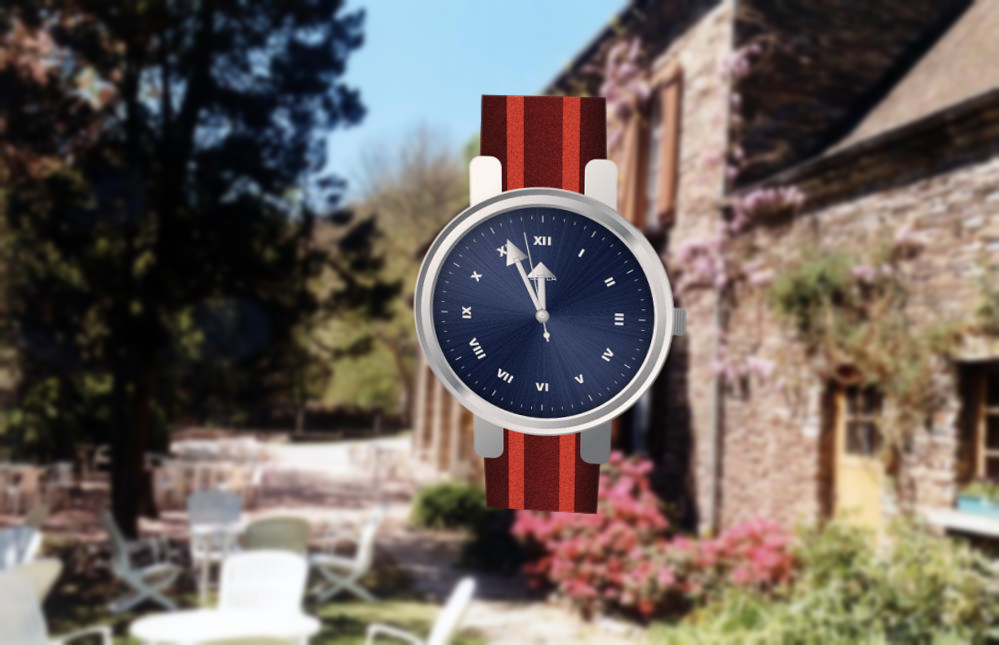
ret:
11:55:58
